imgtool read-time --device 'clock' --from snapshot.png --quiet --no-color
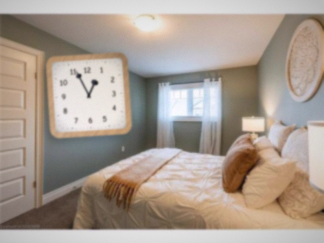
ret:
12:56
